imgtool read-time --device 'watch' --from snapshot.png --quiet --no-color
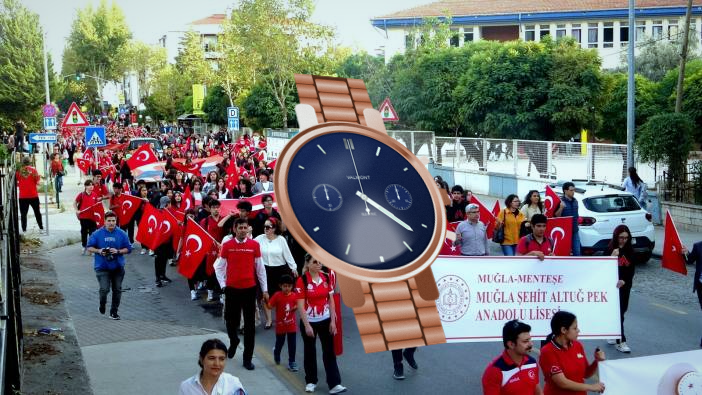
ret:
4:22
